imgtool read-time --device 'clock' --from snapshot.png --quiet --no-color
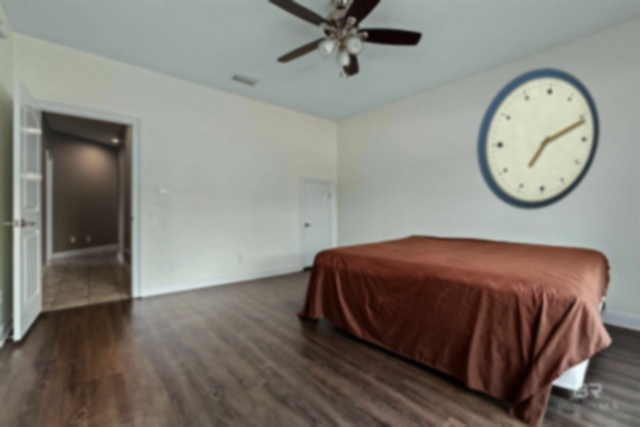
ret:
7:11
